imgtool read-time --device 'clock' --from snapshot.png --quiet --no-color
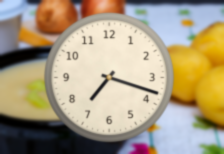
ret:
7:18
